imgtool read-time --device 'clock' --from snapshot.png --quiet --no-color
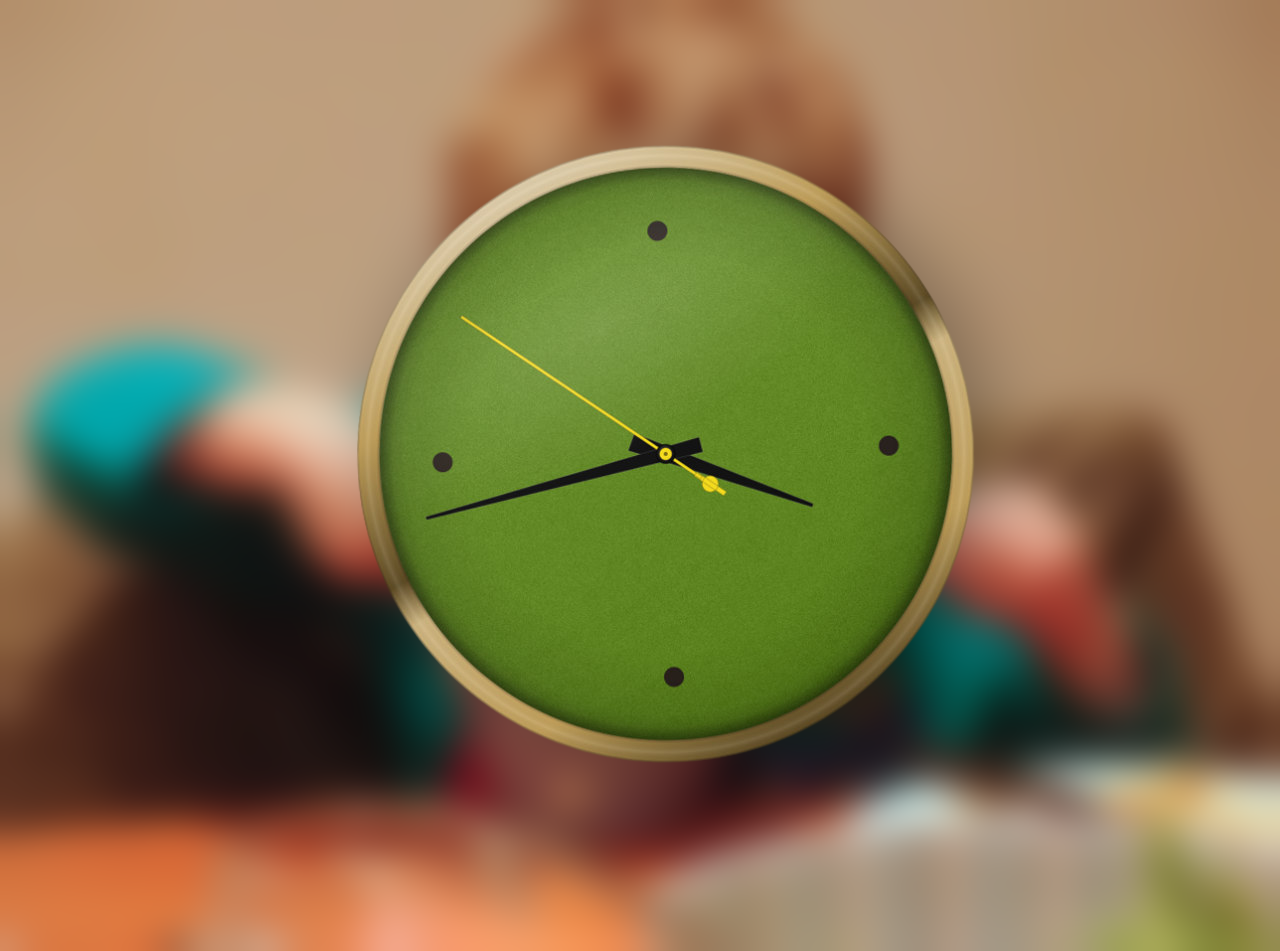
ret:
3:42:51
